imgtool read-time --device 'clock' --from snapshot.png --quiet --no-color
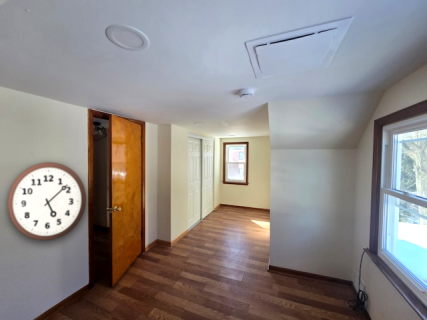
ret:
5:08
